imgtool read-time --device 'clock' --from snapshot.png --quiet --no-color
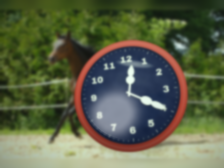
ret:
12:20
